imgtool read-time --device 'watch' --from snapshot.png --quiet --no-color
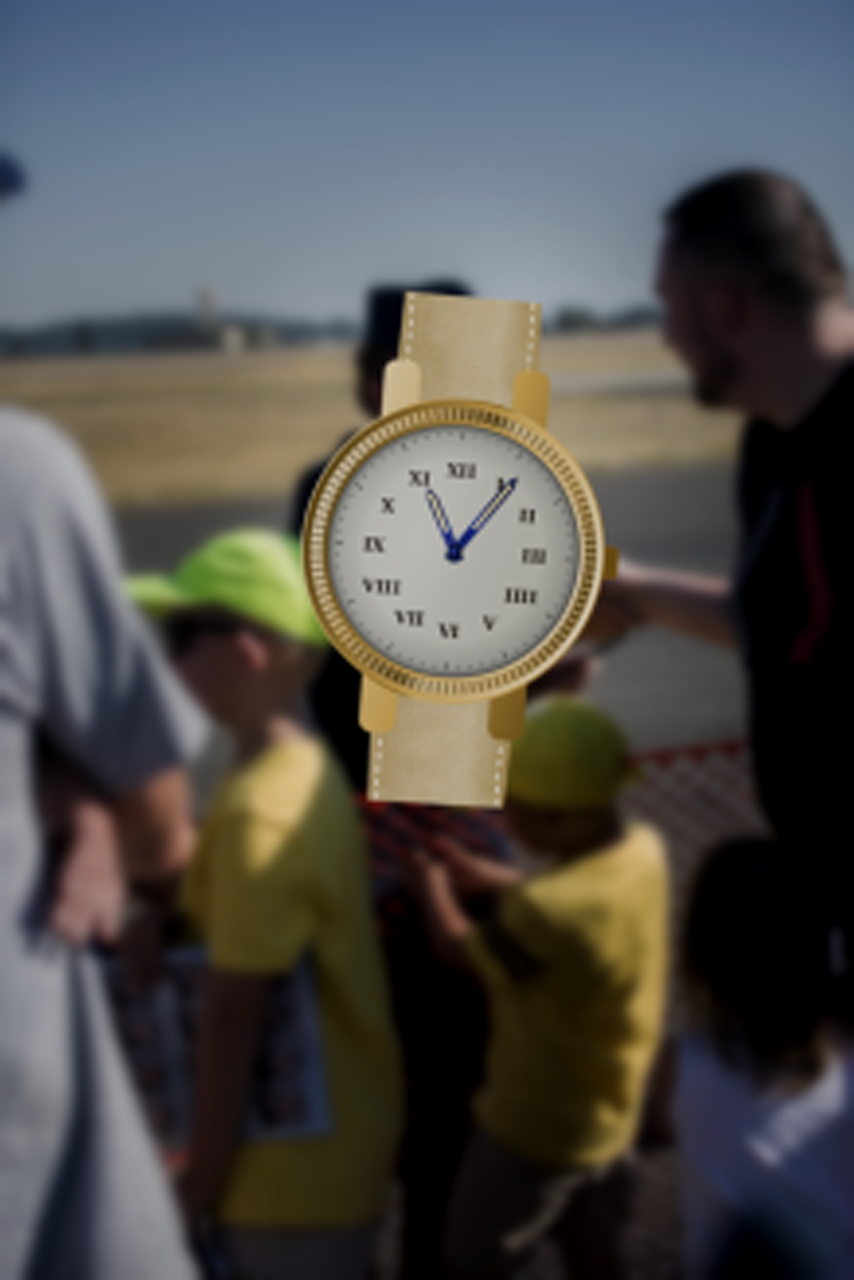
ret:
11:06
